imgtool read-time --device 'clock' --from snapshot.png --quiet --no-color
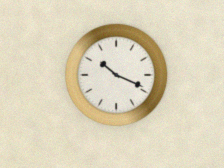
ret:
10:19
